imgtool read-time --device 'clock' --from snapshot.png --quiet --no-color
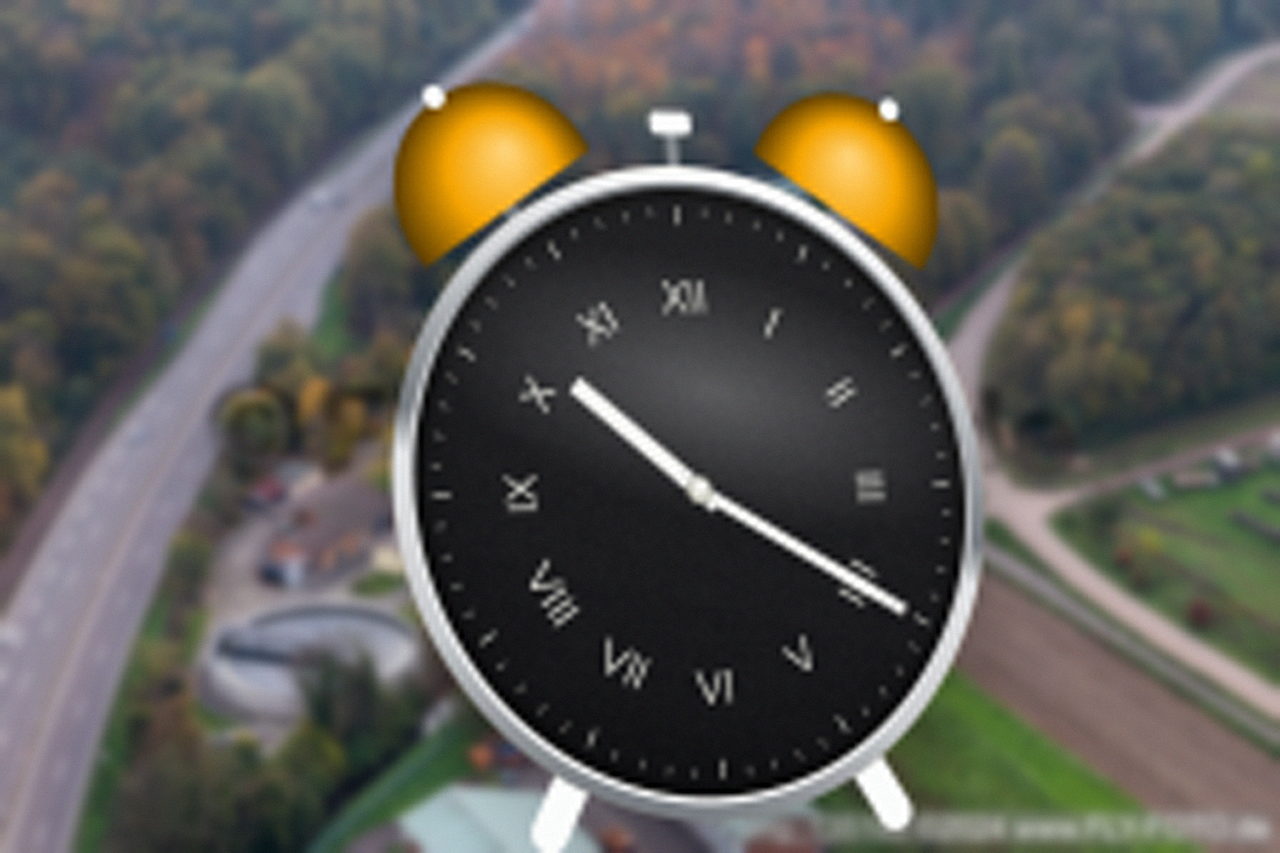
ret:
10:20
